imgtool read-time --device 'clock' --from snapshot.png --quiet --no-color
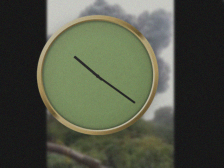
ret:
10:21
